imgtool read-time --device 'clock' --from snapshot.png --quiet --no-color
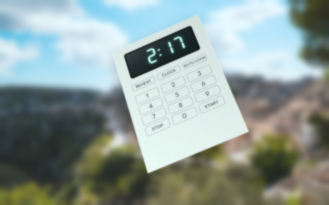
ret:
2:17
